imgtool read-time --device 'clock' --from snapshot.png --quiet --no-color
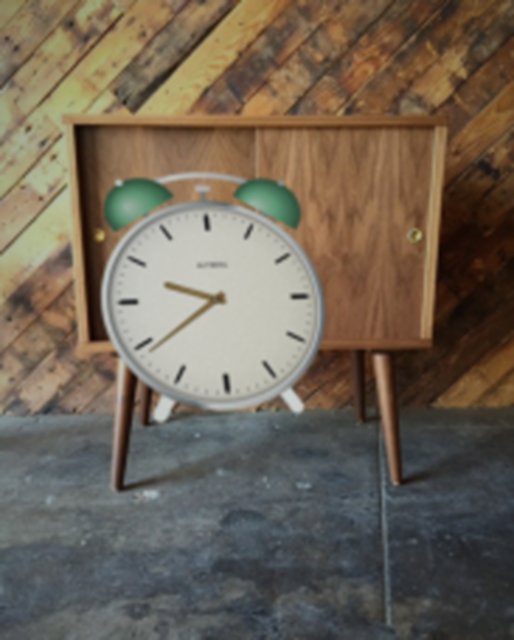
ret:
9:39
